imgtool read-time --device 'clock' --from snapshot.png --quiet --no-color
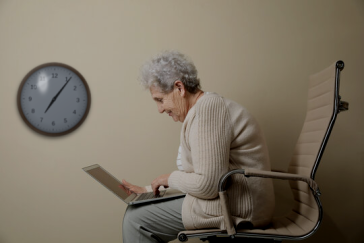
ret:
7:06
